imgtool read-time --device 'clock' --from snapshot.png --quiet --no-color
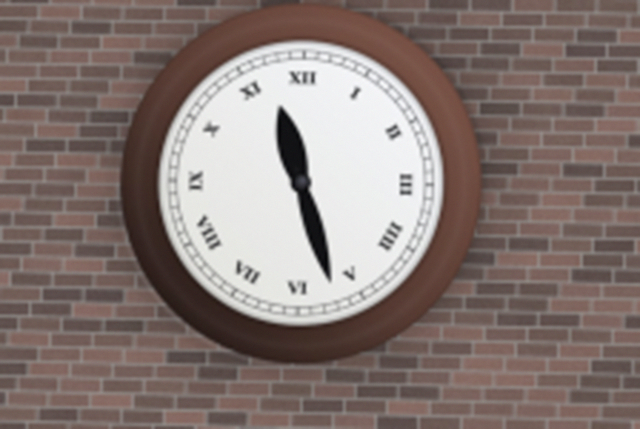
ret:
11:27
